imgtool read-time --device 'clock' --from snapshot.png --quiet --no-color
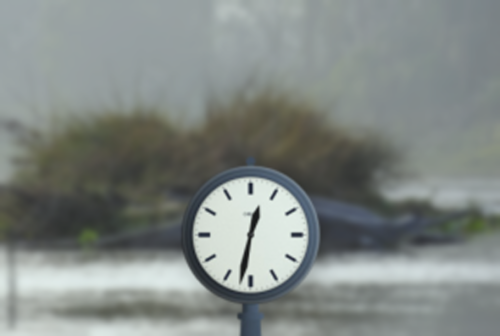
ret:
12:32
